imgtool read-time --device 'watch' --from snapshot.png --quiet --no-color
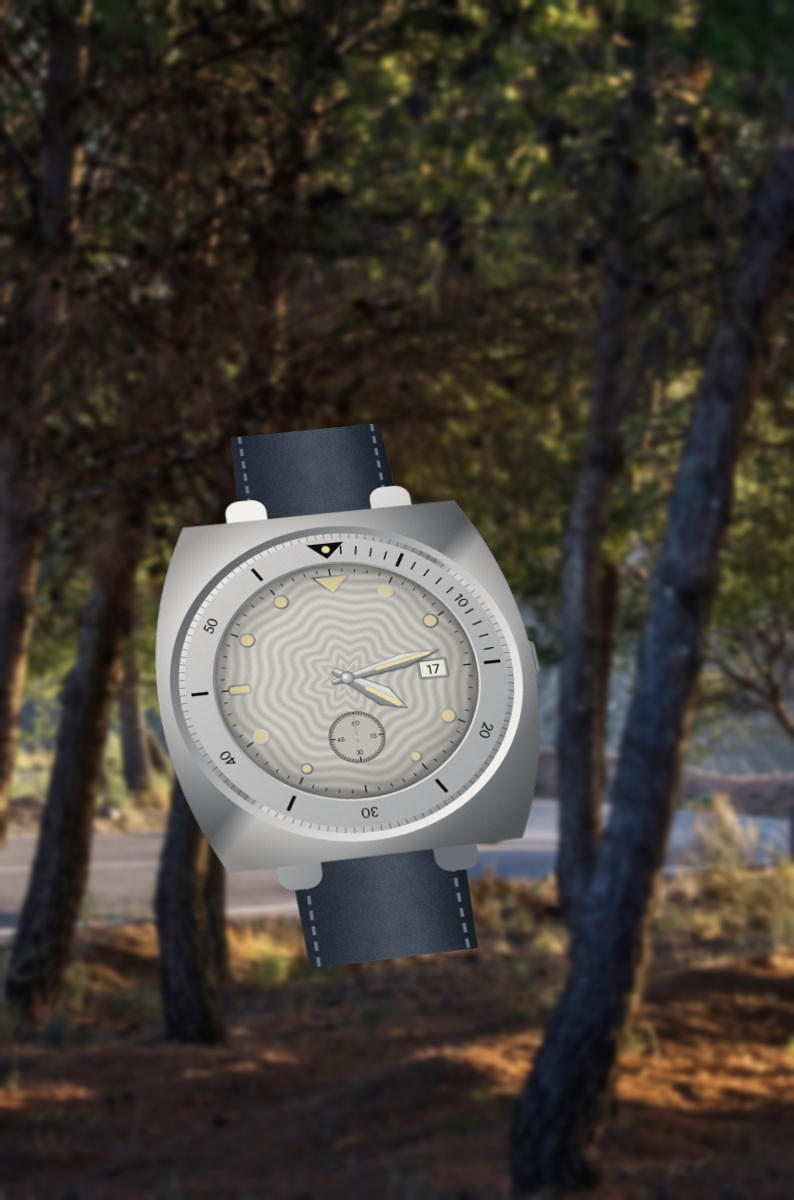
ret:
4:13
